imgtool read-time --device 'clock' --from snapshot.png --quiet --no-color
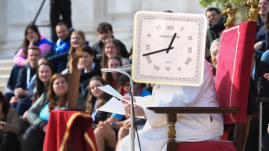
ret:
12:42
